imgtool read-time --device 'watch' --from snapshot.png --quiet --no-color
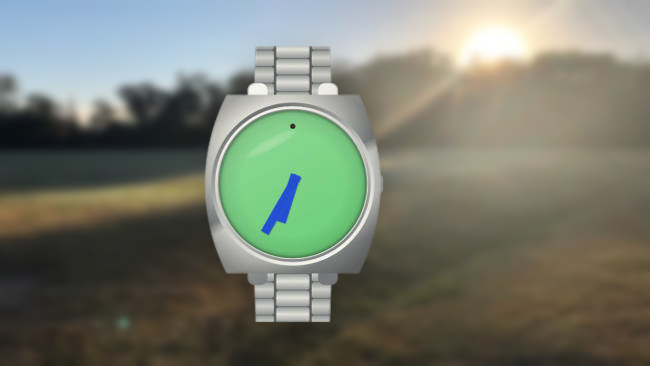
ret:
6:35
